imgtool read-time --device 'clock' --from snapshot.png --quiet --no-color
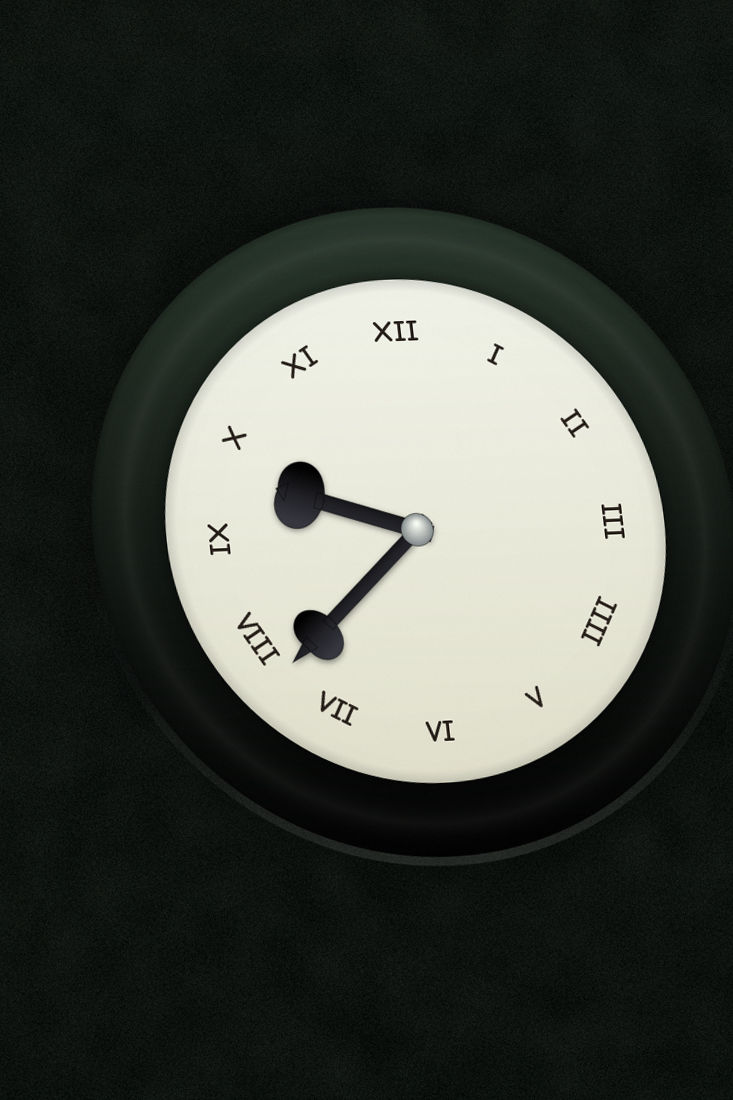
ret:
9:38
